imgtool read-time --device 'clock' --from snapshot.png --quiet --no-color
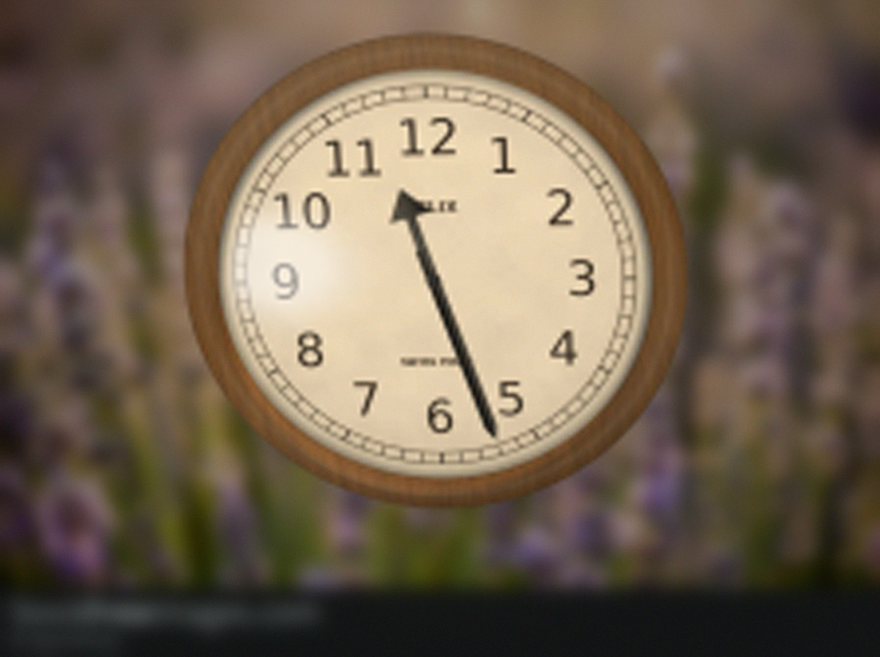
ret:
11:27
